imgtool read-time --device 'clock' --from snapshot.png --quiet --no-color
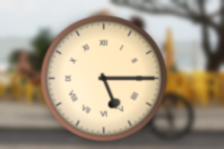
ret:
5:15
